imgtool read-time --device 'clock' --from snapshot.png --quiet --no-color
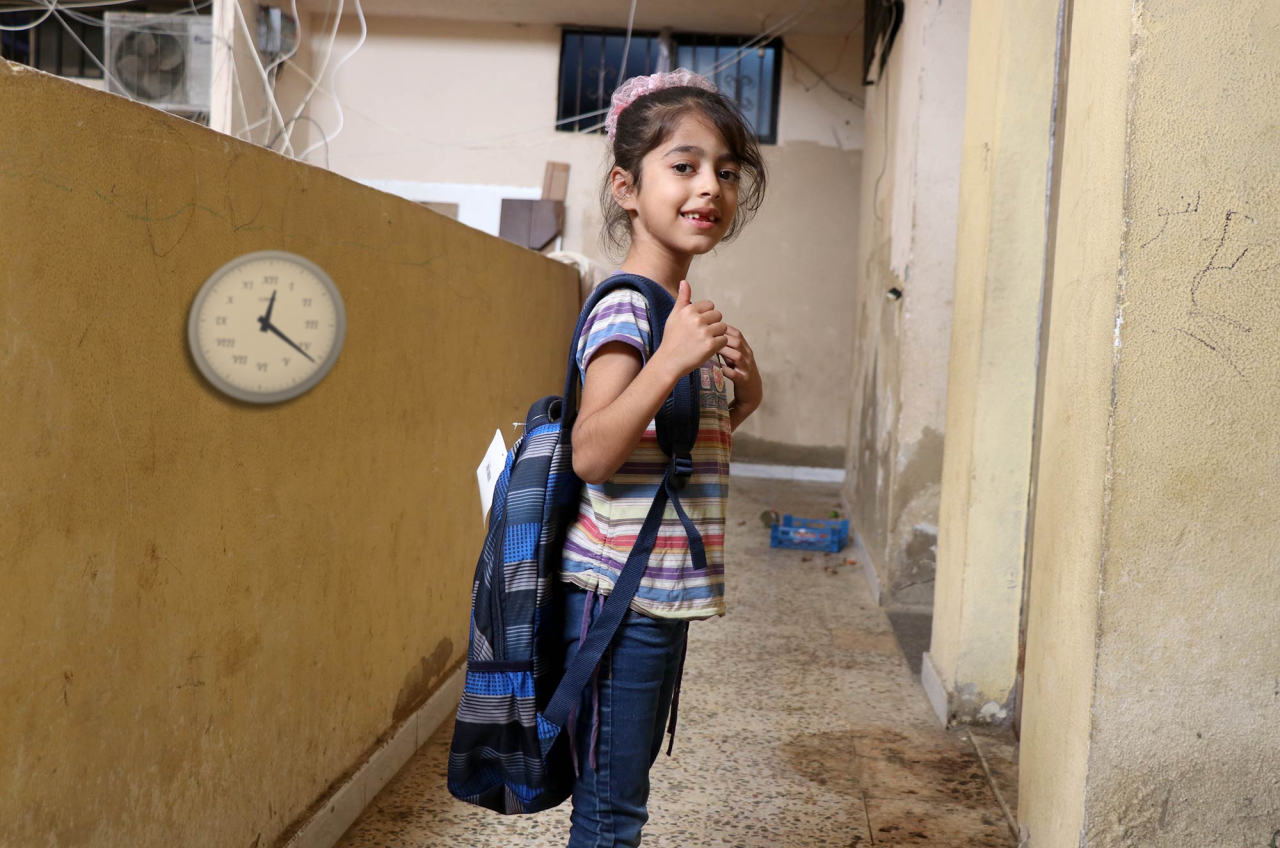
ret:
12:21
